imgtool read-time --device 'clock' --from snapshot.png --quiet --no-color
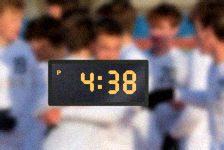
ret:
4:38
